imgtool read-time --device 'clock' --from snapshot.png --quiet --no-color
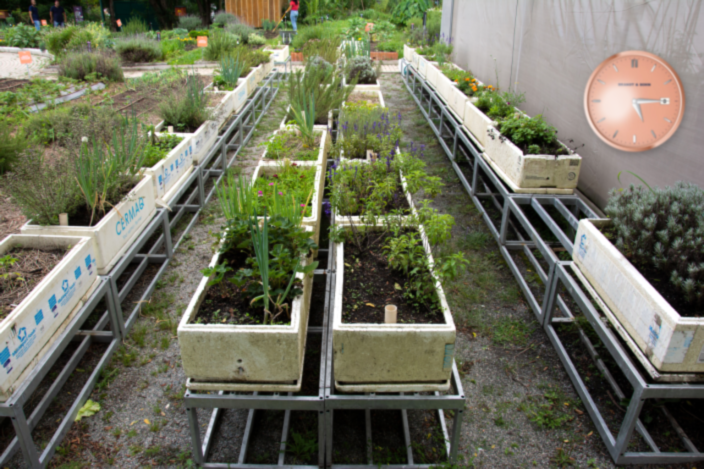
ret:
5:15
